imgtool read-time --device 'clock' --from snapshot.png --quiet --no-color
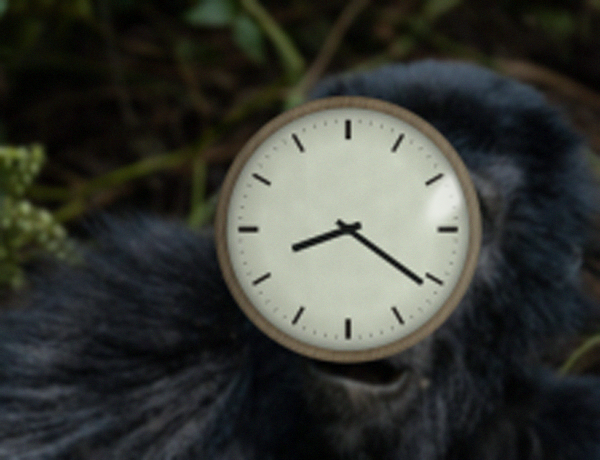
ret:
8:21
